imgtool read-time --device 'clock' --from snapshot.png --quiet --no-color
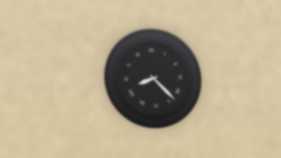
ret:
8:23
